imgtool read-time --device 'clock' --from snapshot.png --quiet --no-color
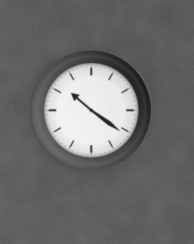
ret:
10:21
